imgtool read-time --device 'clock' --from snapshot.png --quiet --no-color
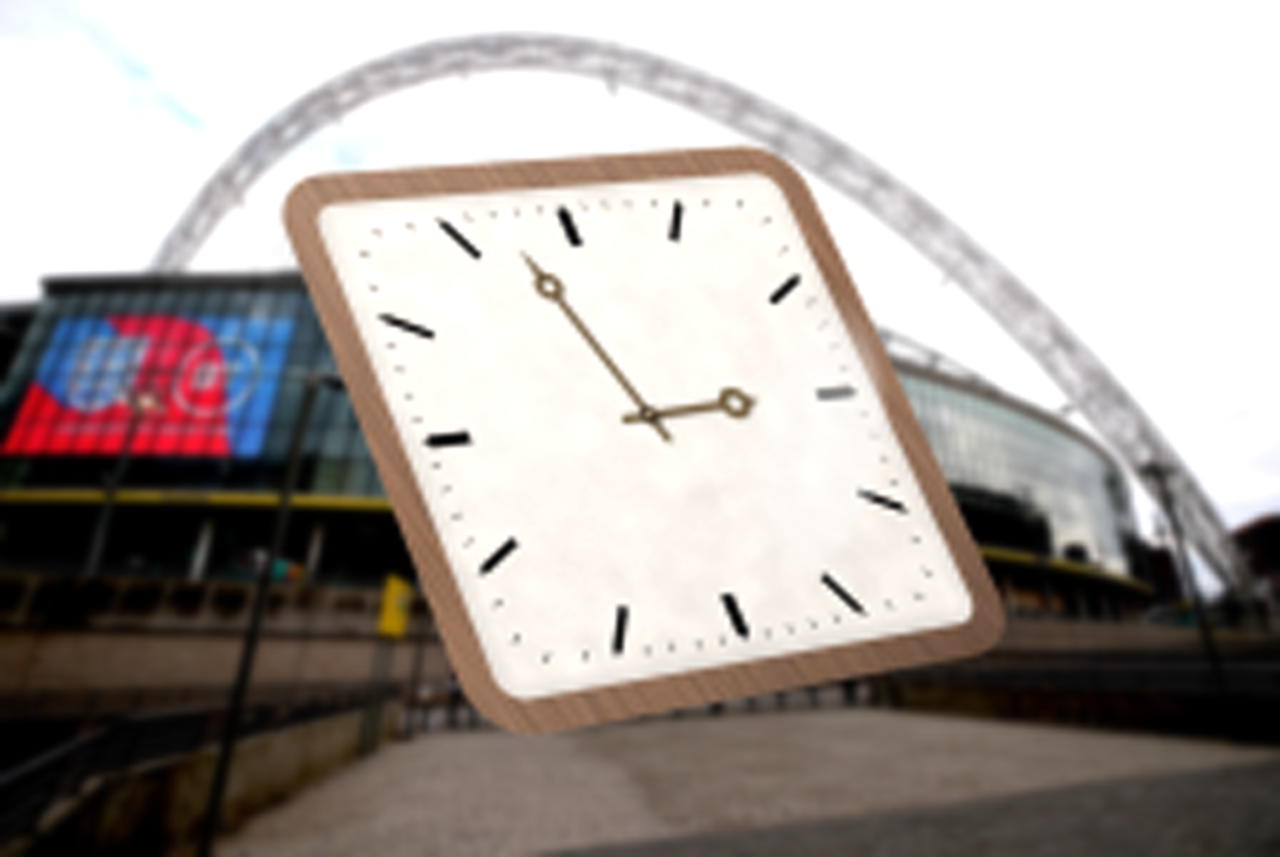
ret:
2:57
